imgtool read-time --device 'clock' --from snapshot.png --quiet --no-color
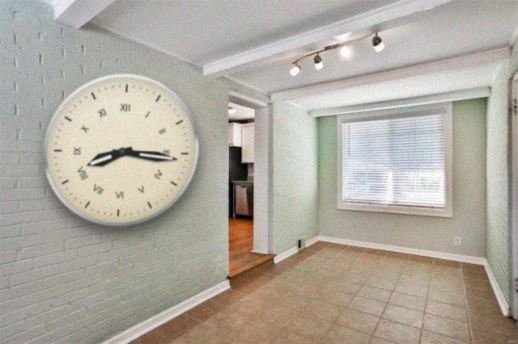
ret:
8:16
